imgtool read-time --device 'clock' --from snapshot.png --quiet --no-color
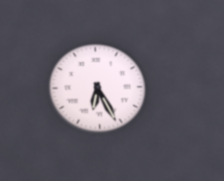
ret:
6:26
